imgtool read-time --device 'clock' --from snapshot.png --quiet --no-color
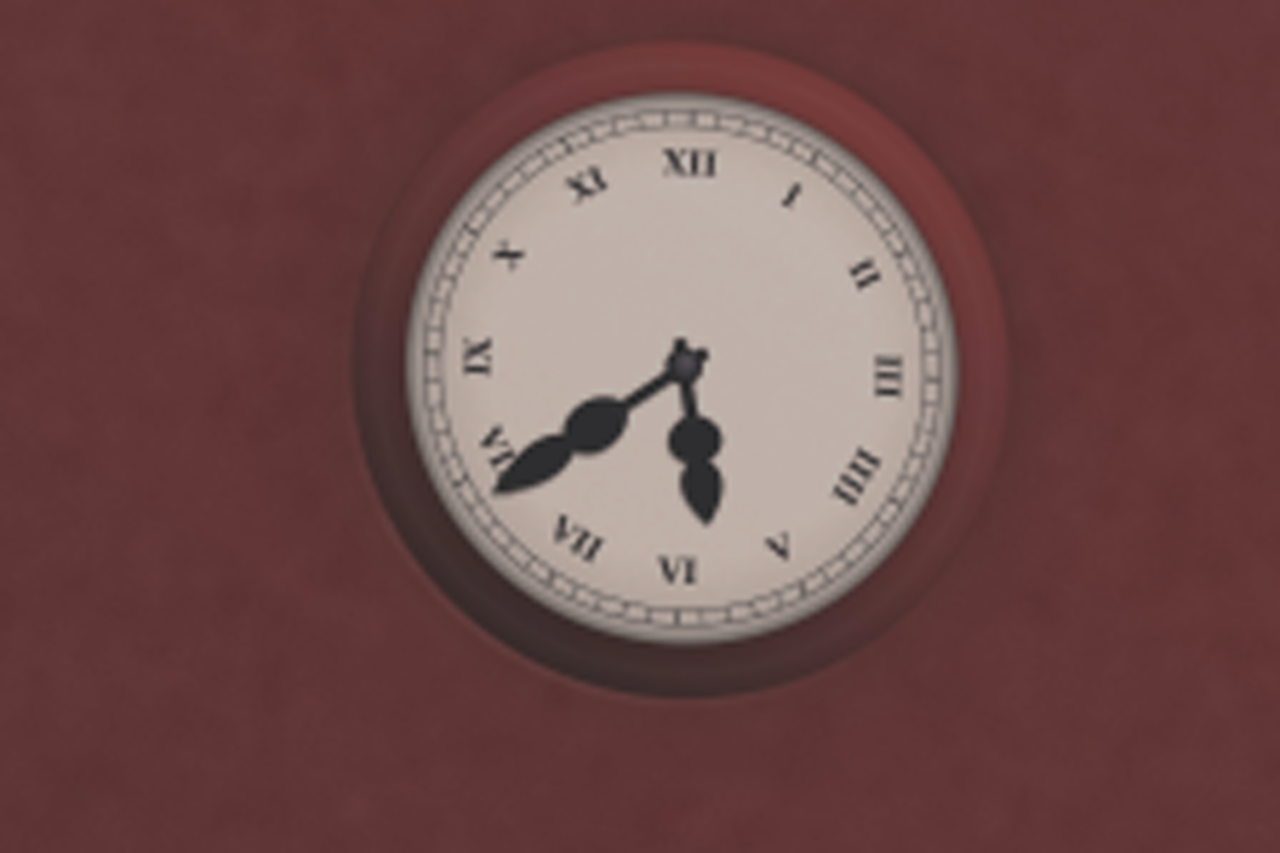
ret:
5:39
